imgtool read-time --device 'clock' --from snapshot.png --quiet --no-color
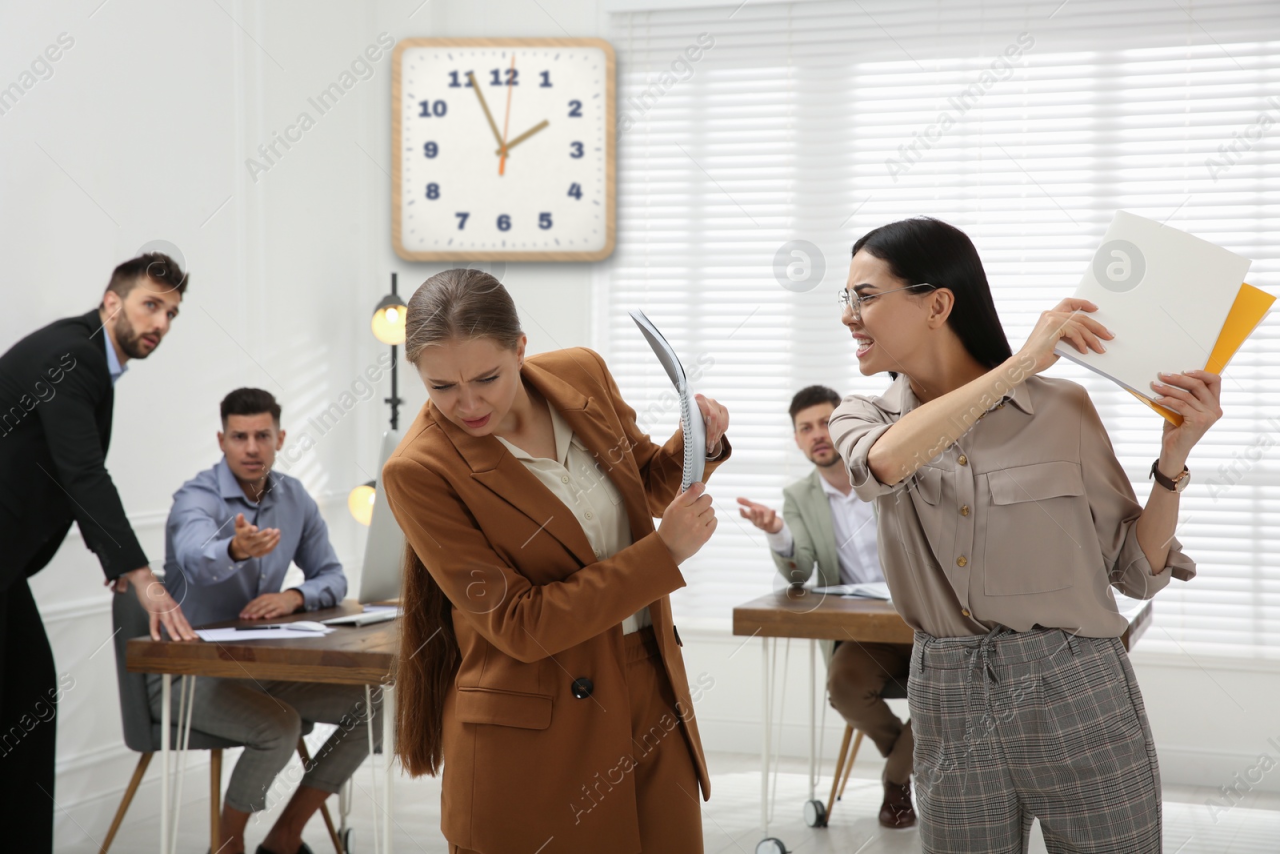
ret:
1:56:01
